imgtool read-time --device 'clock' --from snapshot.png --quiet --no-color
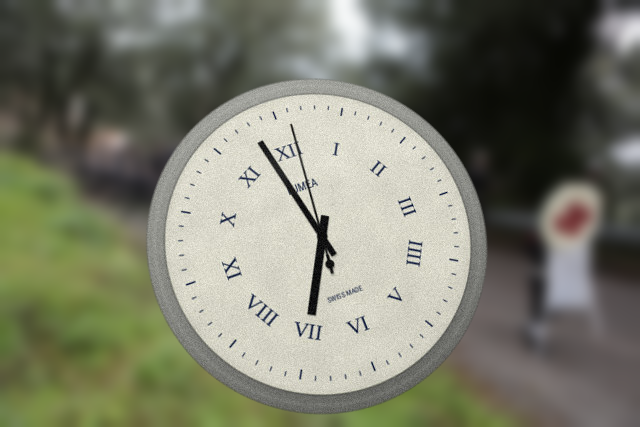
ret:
6:58:01
